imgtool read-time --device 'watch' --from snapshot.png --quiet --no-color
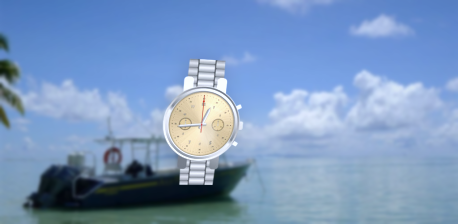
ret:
12:44
